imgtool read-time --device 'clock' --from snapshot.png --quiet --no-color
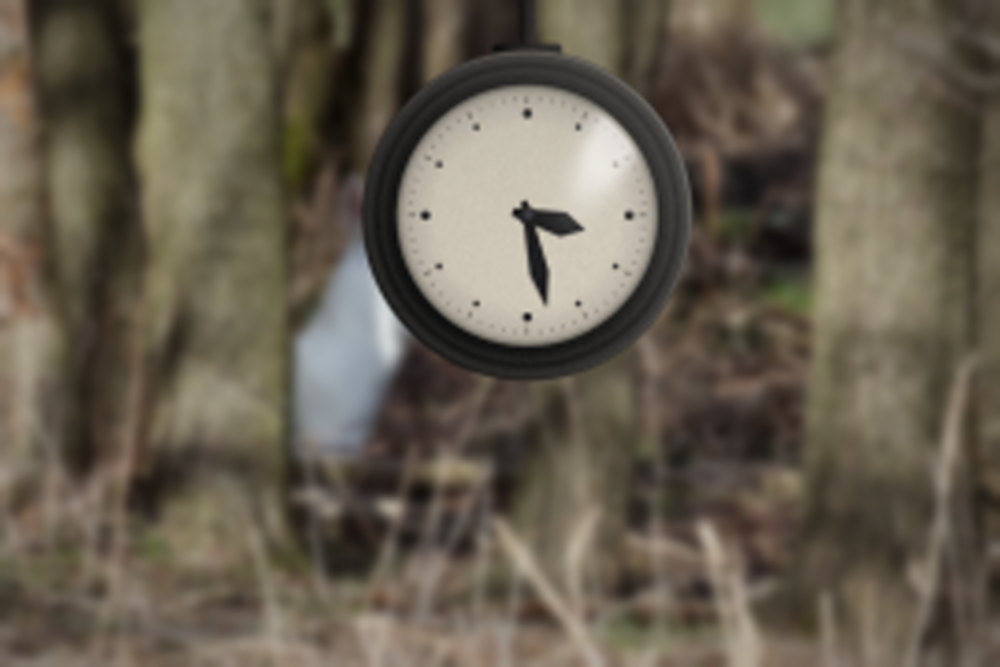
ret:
3:28
